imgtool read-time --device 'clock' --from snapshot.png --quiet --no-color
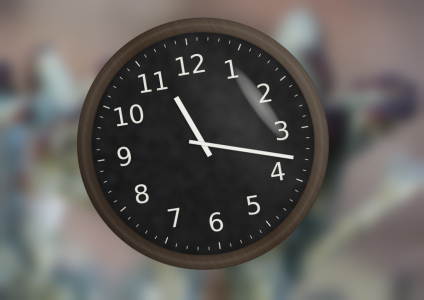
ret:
11:18
